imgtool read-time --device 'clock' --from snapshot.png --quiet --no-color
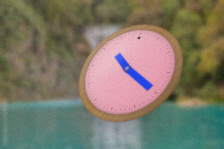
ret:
10:20
